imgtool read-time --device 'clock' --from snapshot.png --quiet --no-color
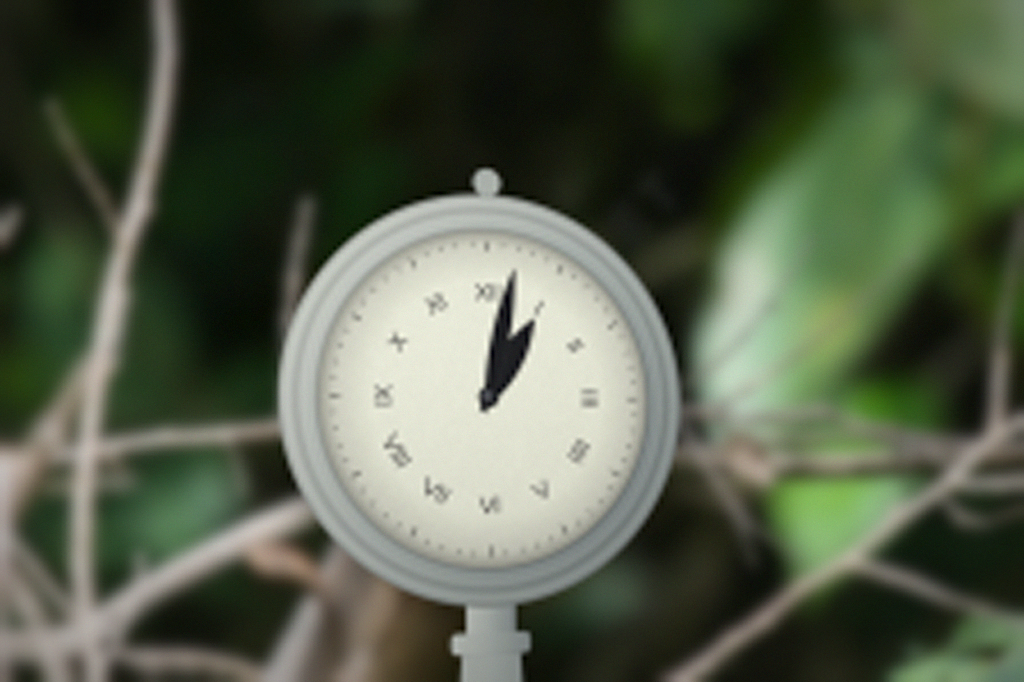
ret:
1:02
